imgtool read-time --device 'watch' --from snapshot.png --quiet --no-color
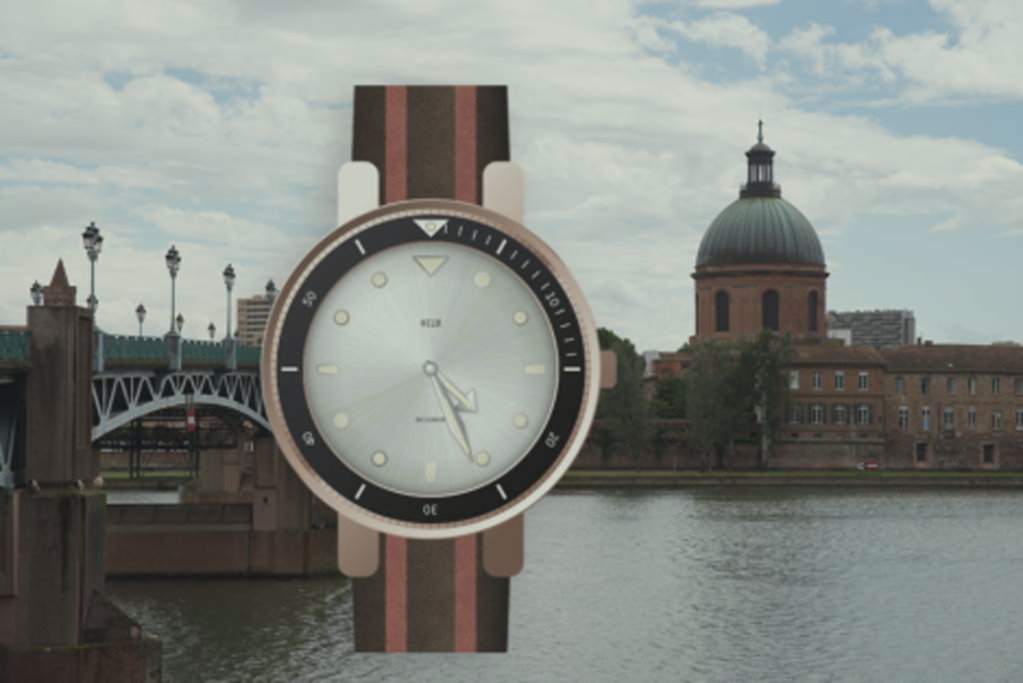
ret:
4:26
